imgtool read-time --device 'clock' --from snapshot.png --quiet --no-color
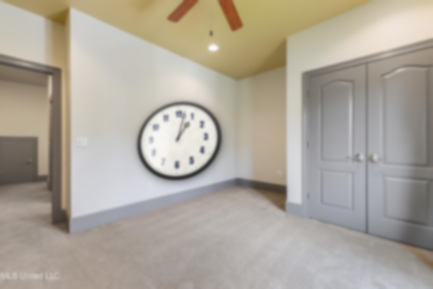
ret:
1:02
